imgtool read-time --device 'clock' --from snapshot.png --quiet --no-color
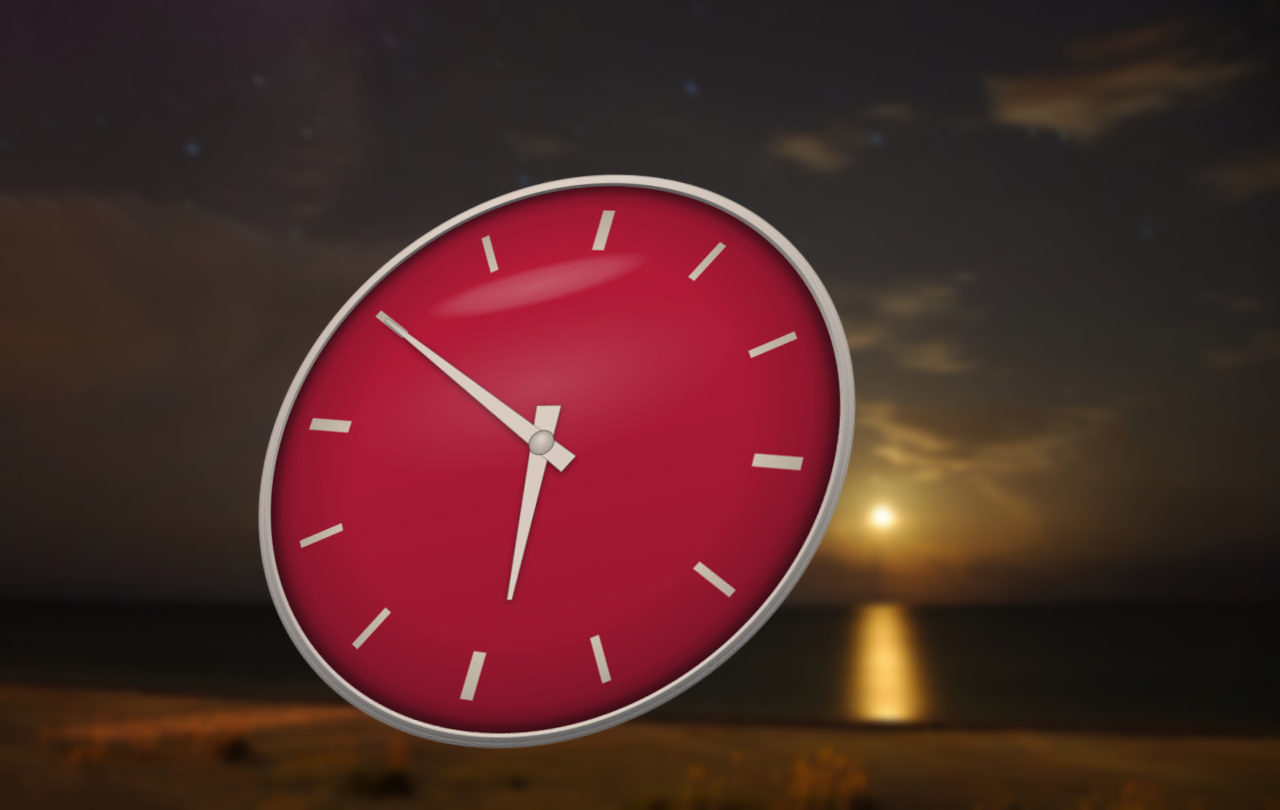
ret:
5:50
